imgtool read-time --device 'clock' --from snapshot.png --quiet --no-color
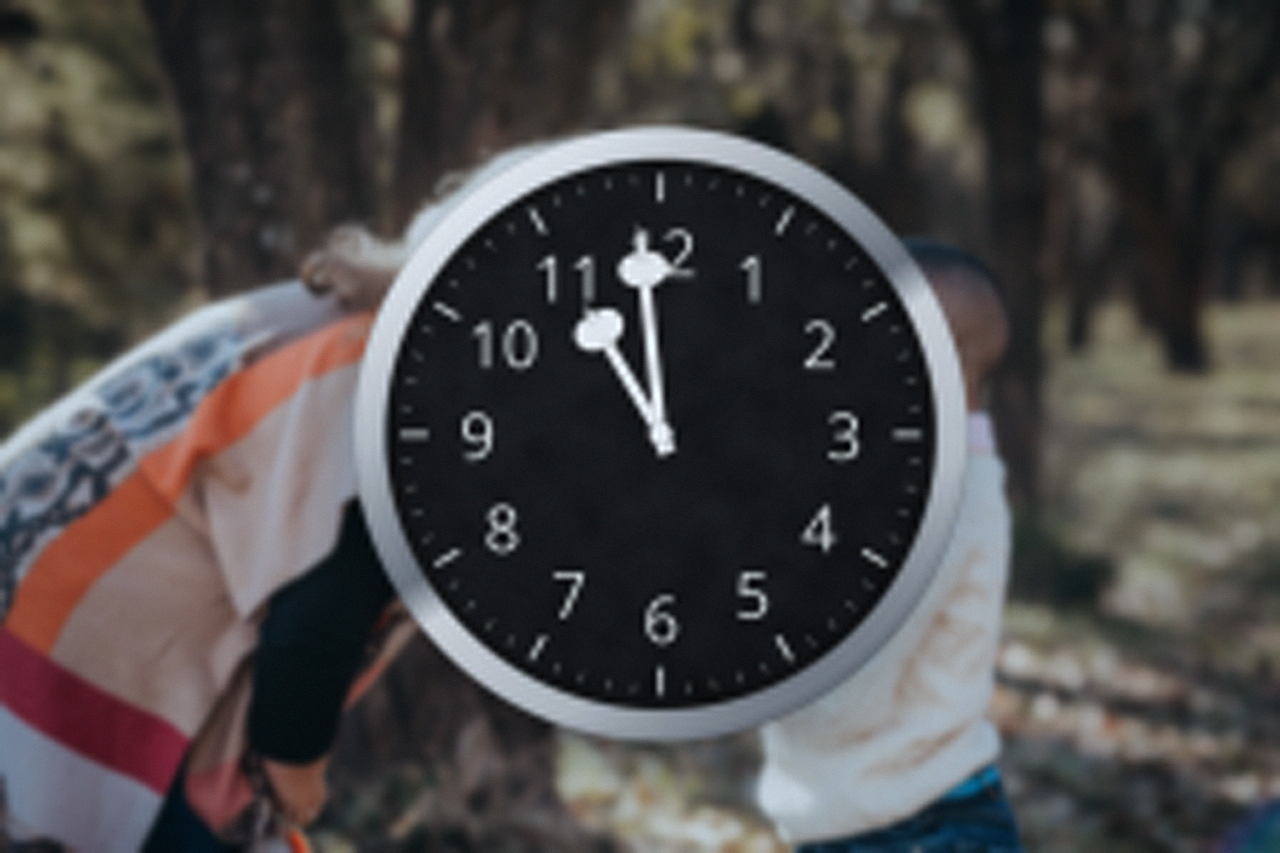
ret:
10:59
